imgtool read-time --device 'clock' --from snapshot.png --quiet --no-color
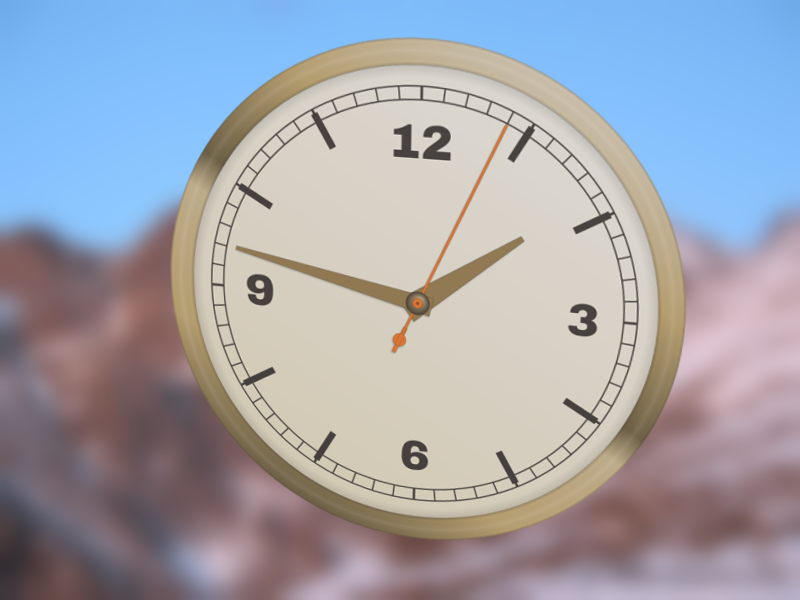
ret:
1:47:04
